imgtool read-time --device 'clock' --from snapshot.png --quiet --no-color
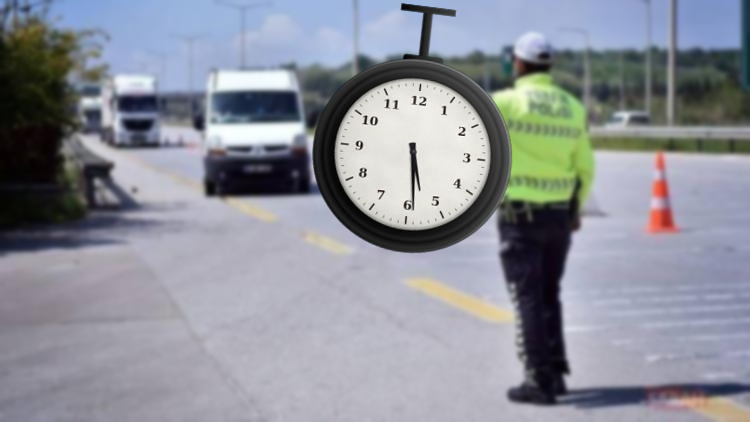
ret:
5:29
